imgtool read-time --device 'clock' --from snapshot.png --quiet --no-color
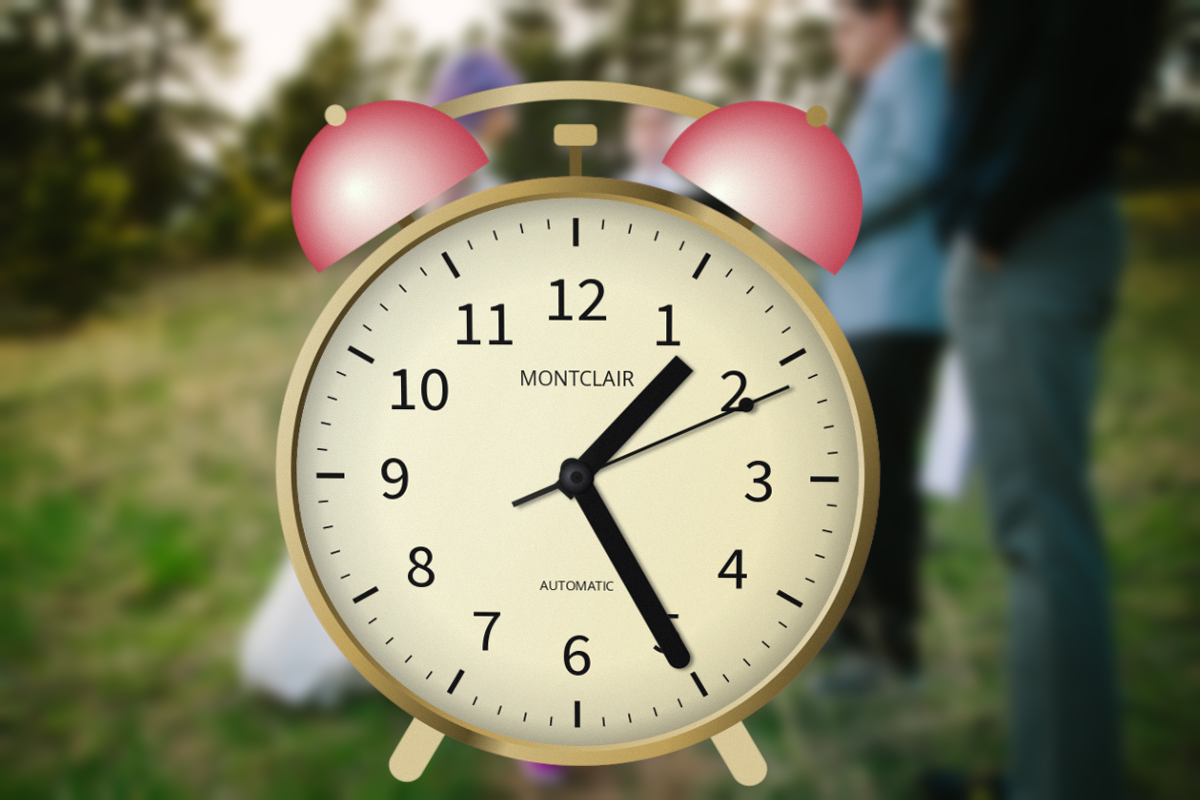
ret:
1:25:11
